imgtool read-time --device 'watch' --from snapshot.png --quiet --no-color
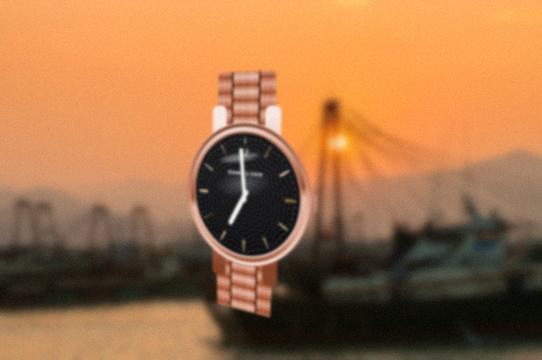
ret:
6:59
